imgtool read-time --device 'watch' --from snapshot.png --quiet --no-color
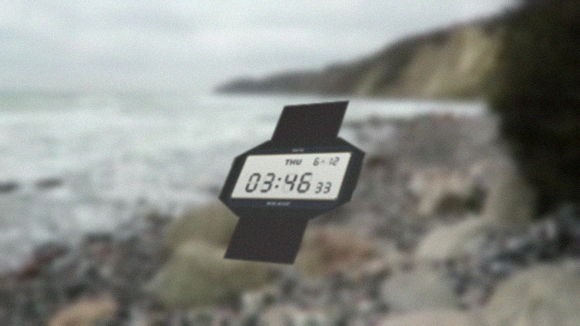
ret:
3:46
